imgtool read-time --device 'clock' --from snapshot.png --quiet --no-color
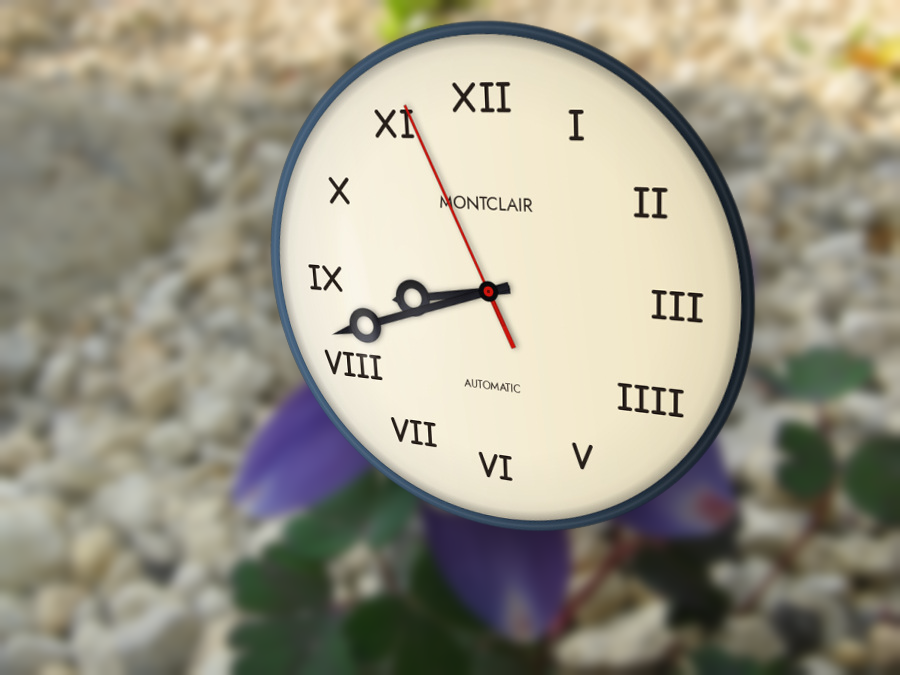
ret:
8:41:56
